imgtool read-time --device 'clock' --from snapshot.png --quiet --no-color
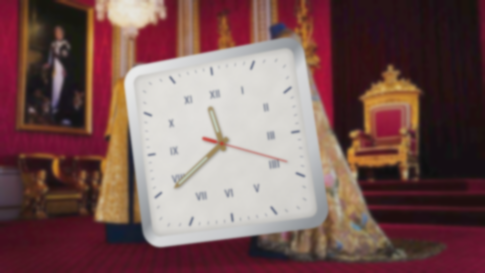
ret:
11:39:19
